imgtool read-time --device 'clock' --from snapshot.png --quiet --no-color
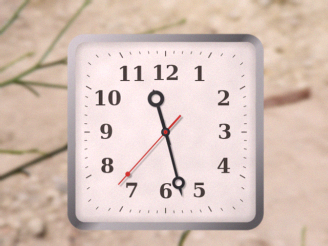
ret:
11:27:37
